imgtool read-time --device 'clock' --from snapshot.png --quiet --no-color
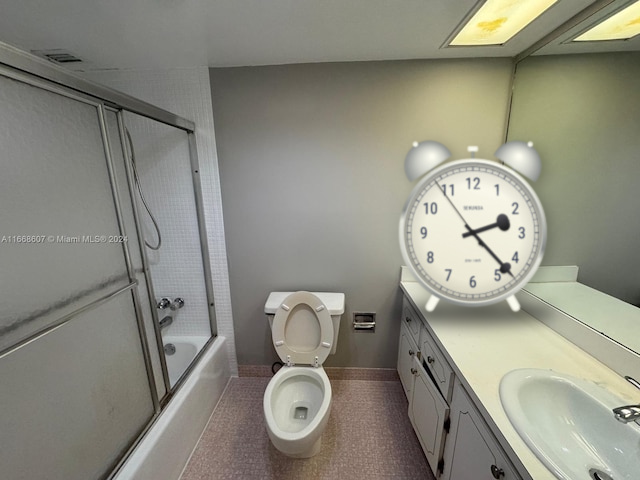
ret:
2:22:54
